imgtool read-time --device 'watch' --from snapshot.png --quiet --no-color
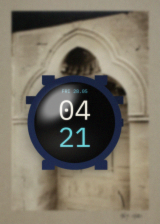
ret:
4:21
